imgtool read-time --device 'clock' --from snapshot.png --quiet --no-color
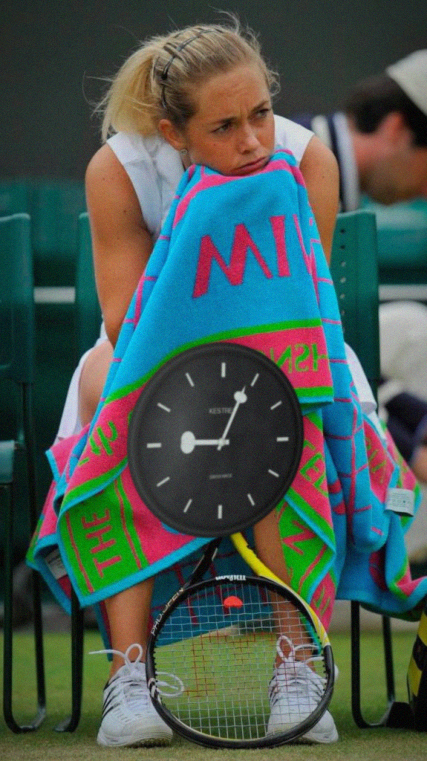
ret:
9:04
